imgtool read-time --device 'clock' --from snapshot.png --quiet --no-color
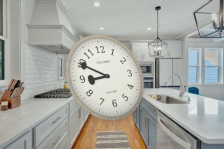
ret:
8:50
